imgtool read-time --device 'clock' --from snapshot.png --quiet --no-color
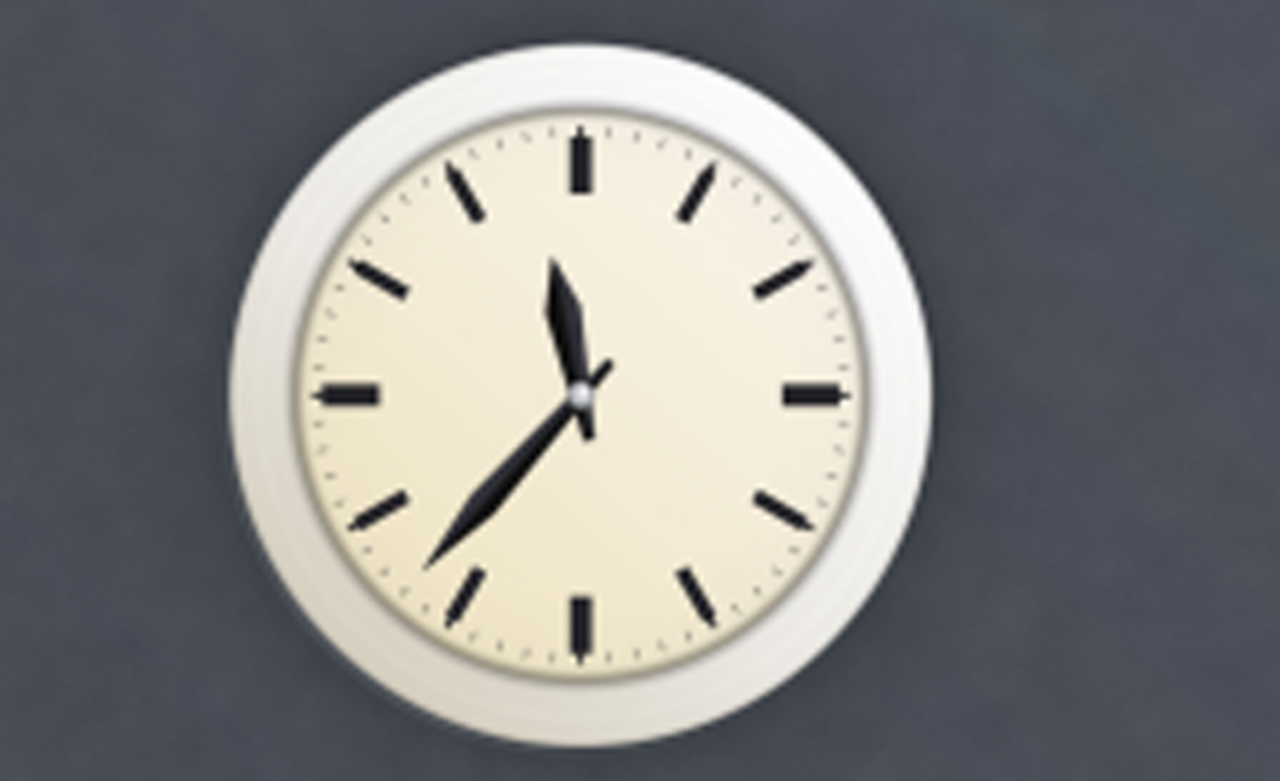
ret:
11:37
